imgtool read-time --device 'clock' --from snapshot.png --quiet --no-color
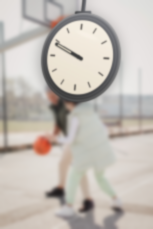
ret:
9:49
